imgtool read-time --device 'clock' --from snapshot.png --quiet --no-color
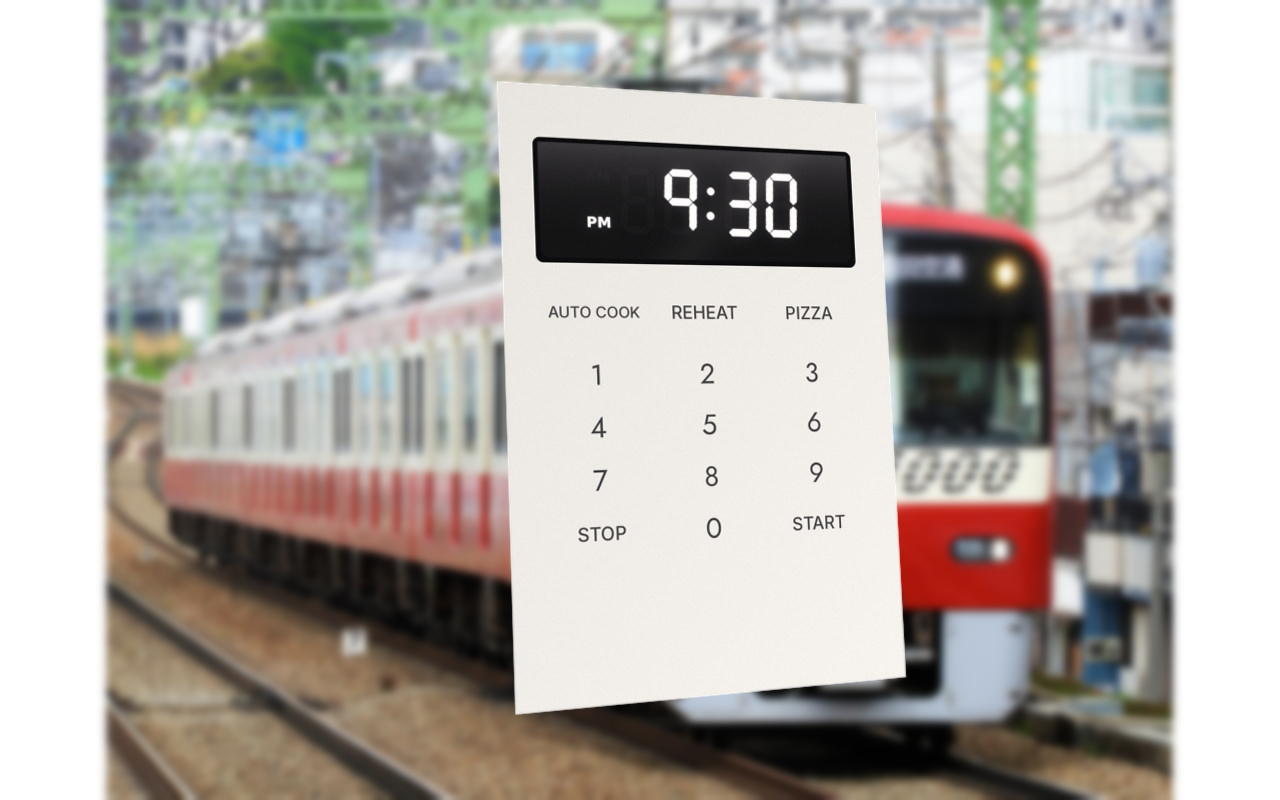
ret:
9:30
